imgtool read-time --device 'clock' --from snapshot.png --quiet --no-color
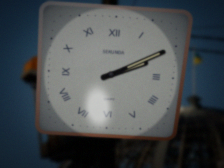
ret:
2:10
